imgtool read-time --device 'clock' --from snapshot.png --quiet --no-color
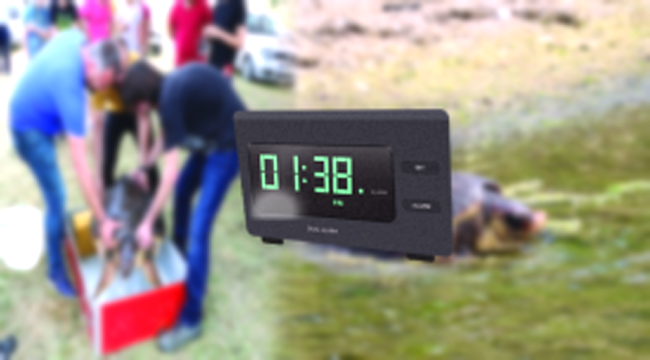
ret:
1:38
